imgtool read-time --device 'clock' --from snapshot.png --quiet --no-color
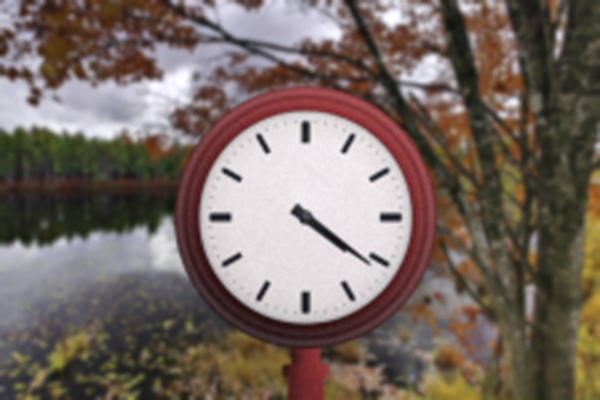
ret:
4:21
